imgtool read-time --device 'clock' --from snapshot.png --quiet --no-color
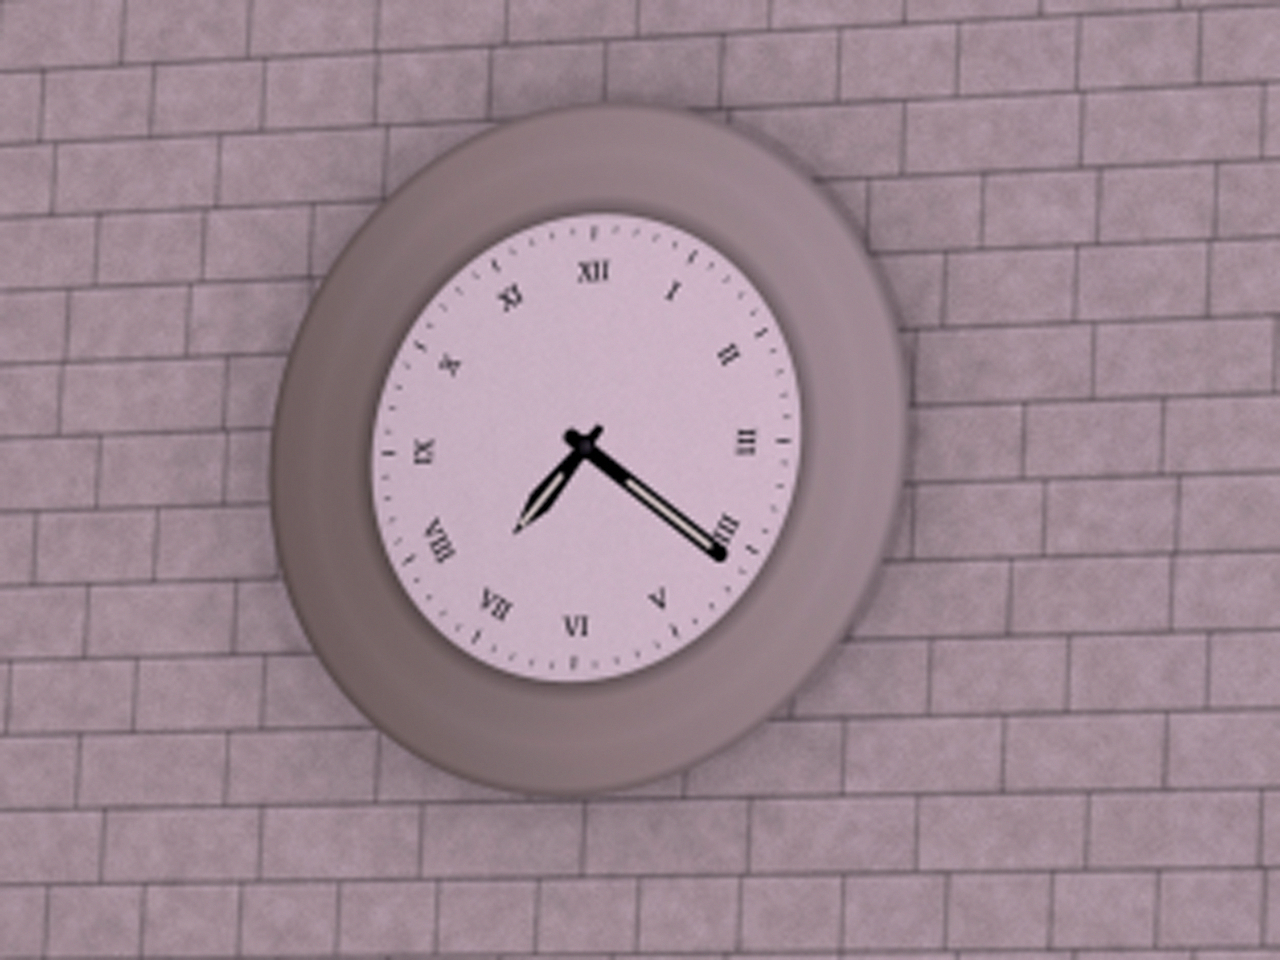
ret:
7:21
